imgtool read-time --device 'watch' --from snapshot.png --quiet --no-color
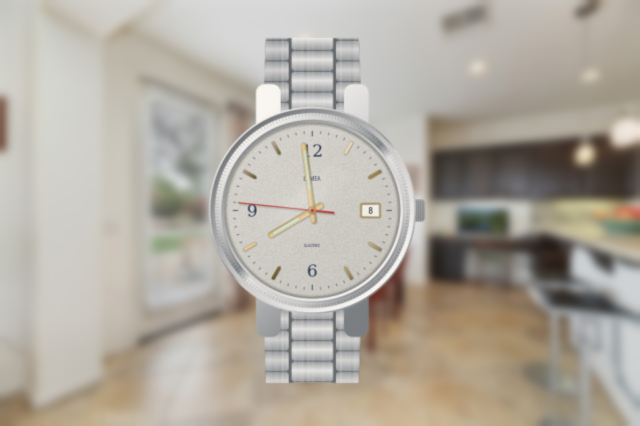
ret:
7:58:46
